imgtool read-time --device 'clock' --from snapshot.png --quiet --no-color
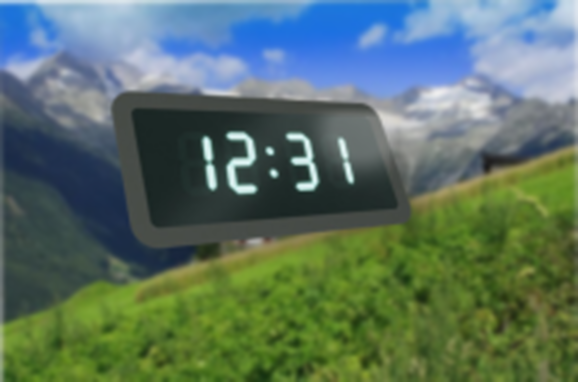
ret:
12:31
